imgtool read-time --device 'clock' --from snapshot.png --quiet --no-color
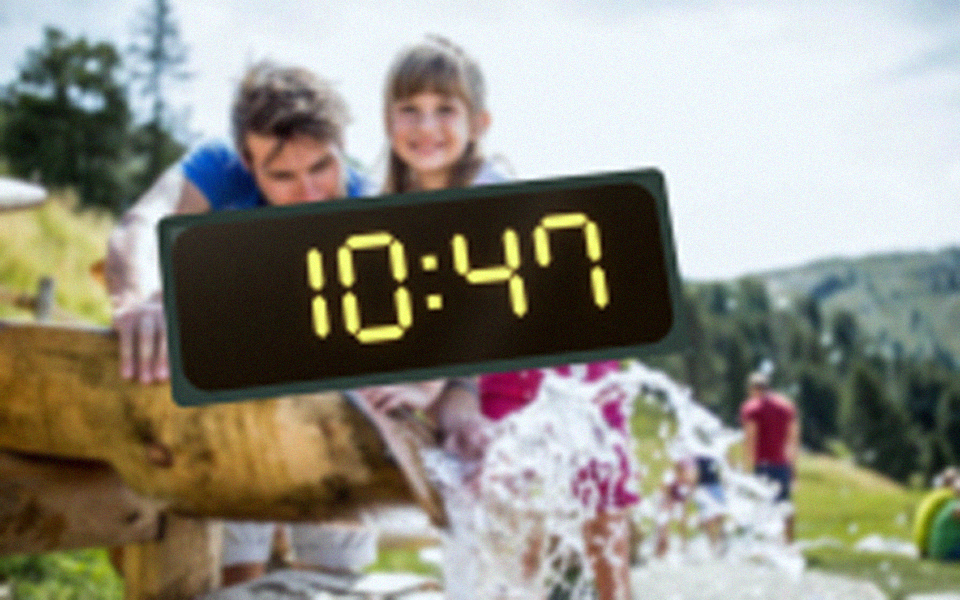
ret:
10:47
